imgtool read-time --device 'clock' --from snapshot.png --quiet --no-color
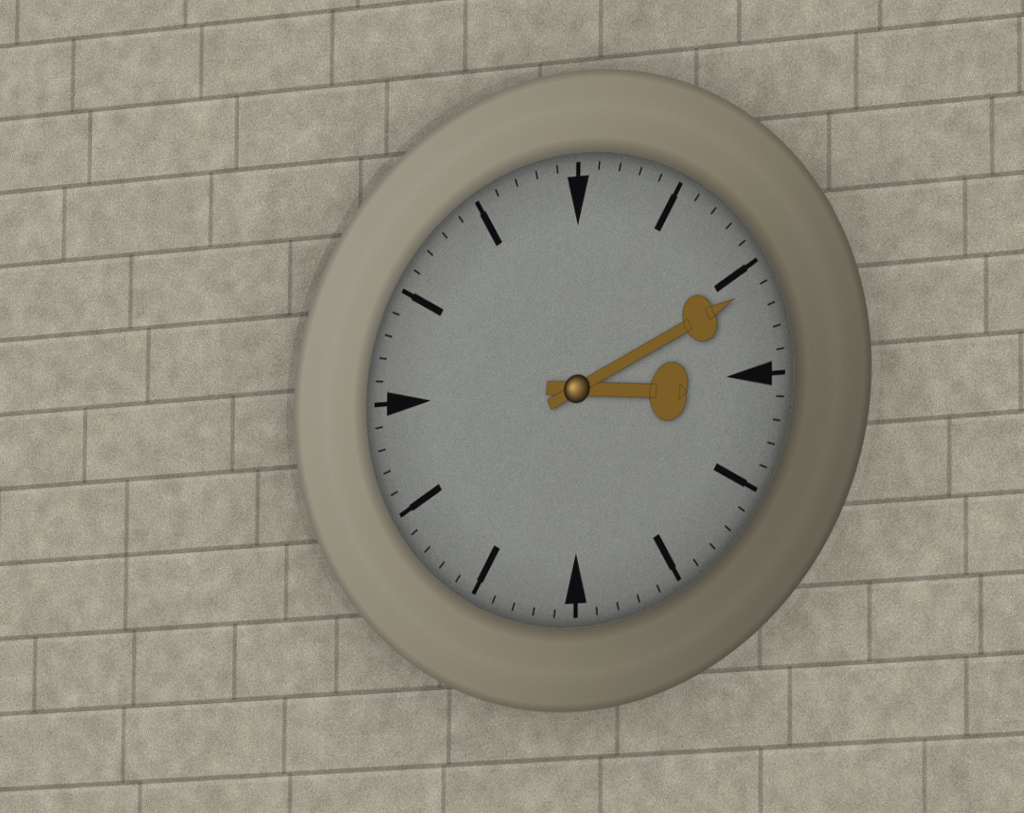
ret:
3:11
